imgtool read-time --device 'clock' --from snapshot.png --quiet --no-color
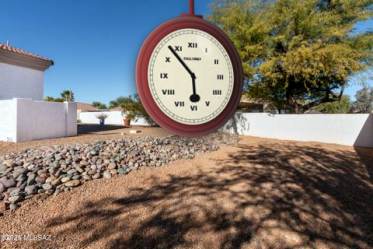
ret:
5:53
